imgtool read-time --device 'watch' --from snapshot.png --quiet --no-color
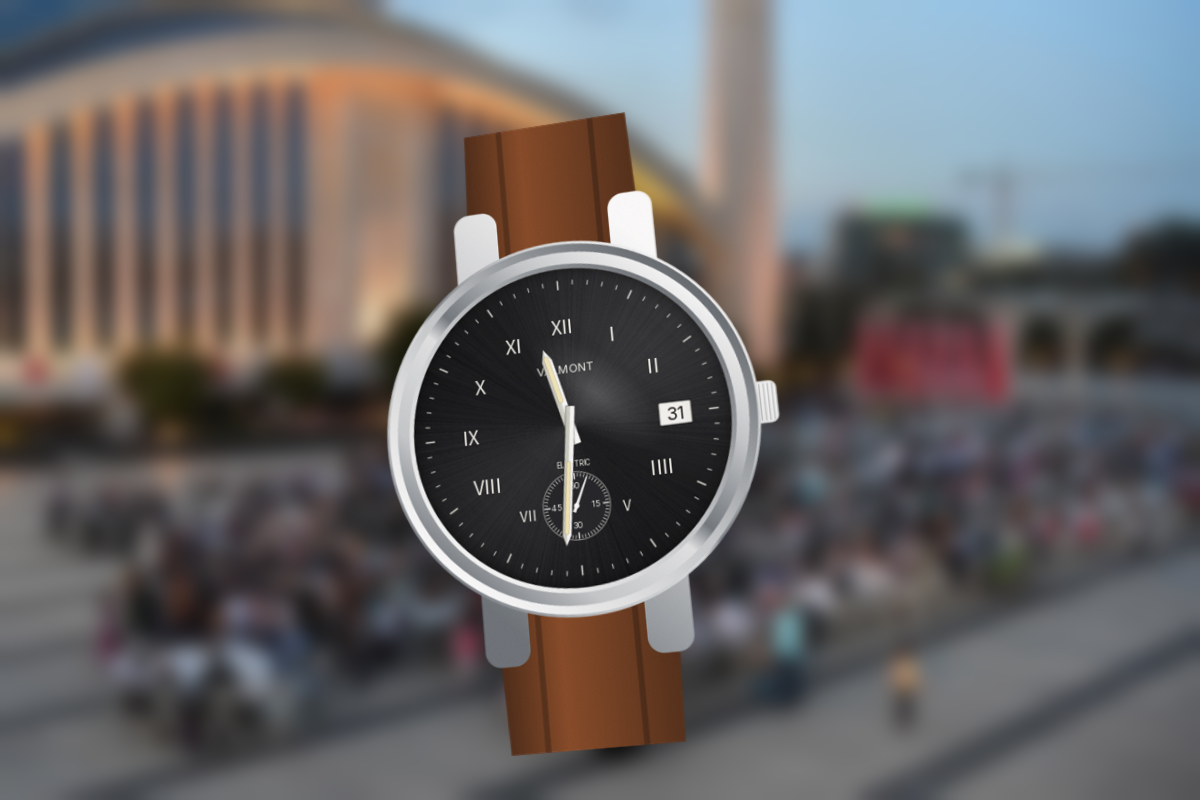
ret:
11:31:04
